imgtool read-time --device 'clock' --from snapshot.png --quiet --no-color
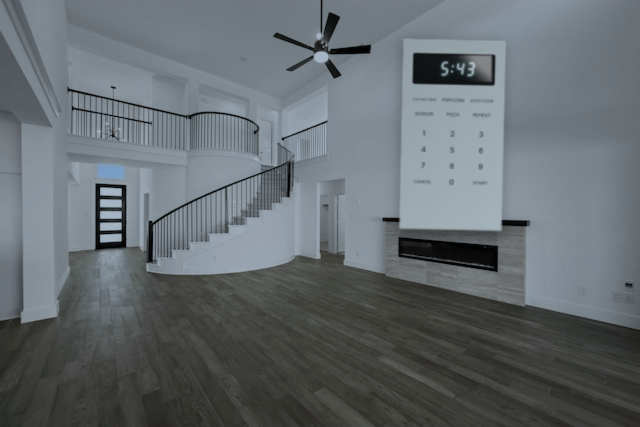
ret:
5:43
